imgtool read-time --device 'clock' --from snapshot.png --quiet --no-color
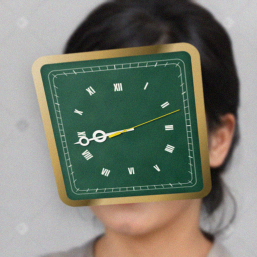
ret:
8:43:12
